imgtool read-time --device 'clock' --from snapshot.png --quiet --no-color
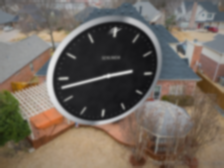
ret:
2:43
